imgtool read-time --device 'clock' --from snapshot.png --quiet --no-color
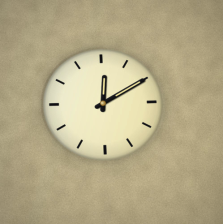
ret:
12:10
